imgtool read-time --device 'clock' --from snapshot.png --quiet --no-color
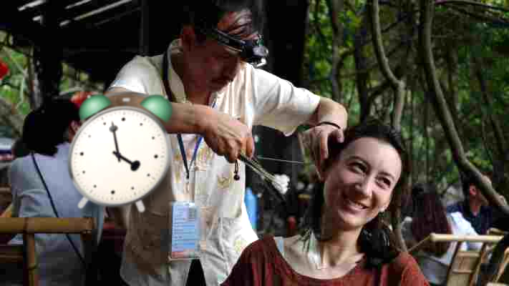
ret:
3:57
